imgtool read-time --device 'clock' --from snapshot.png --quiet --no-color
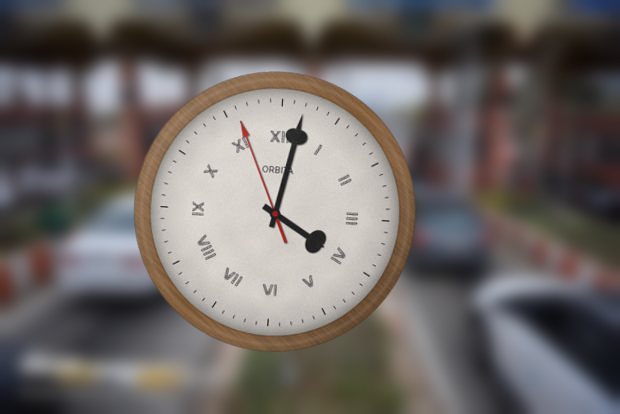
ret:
4:01:56
